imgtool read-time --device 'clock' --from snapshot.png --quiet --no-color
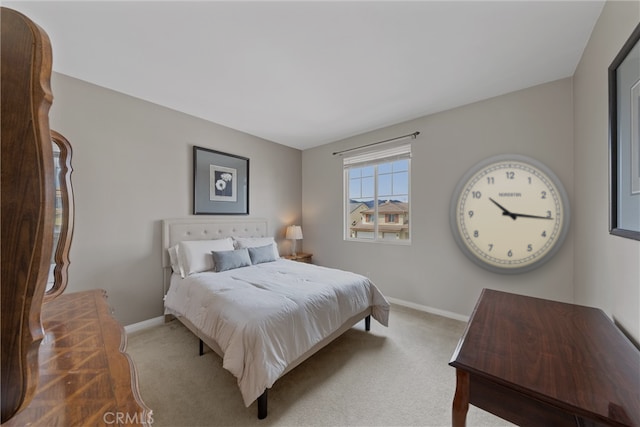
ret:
10:16
